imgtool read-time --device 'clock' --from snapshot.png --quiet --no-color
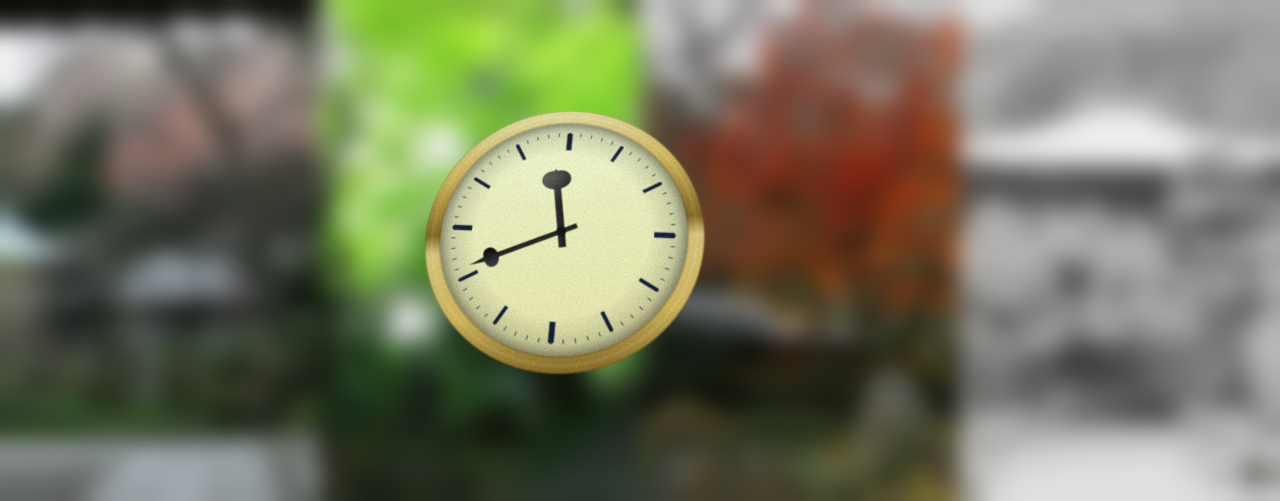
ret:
11:41
